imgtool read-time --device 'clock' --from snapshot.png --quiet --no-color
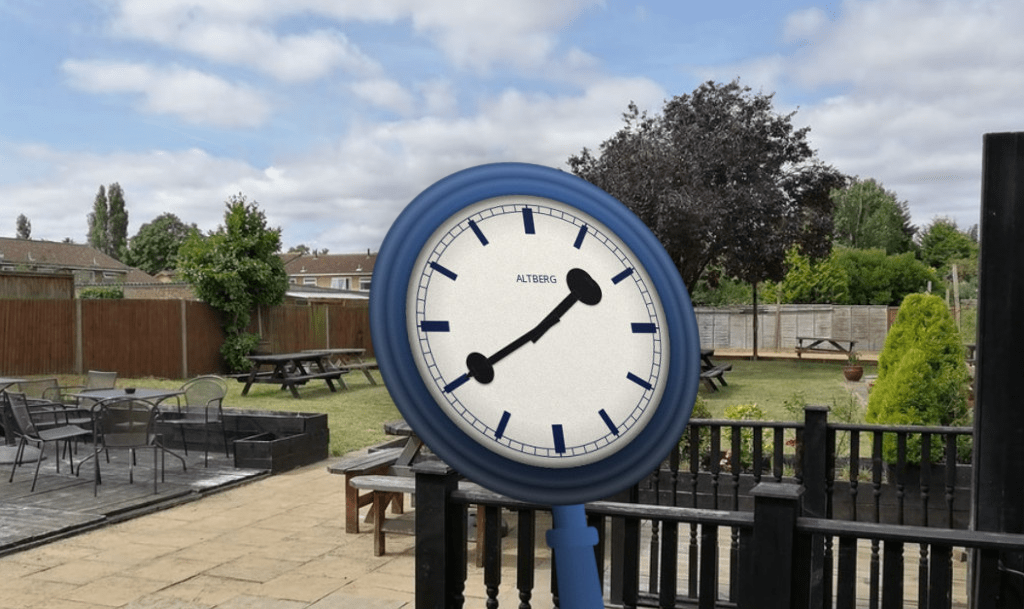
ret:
1:40
